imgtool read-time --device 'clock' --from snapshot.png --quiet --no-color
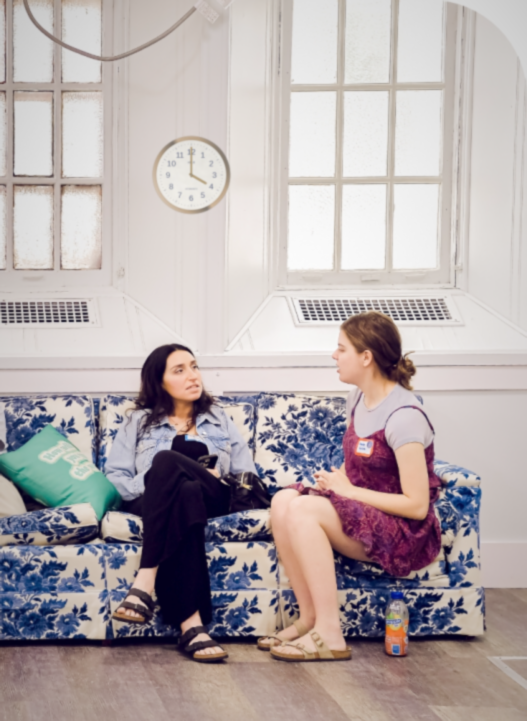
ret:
4:00
